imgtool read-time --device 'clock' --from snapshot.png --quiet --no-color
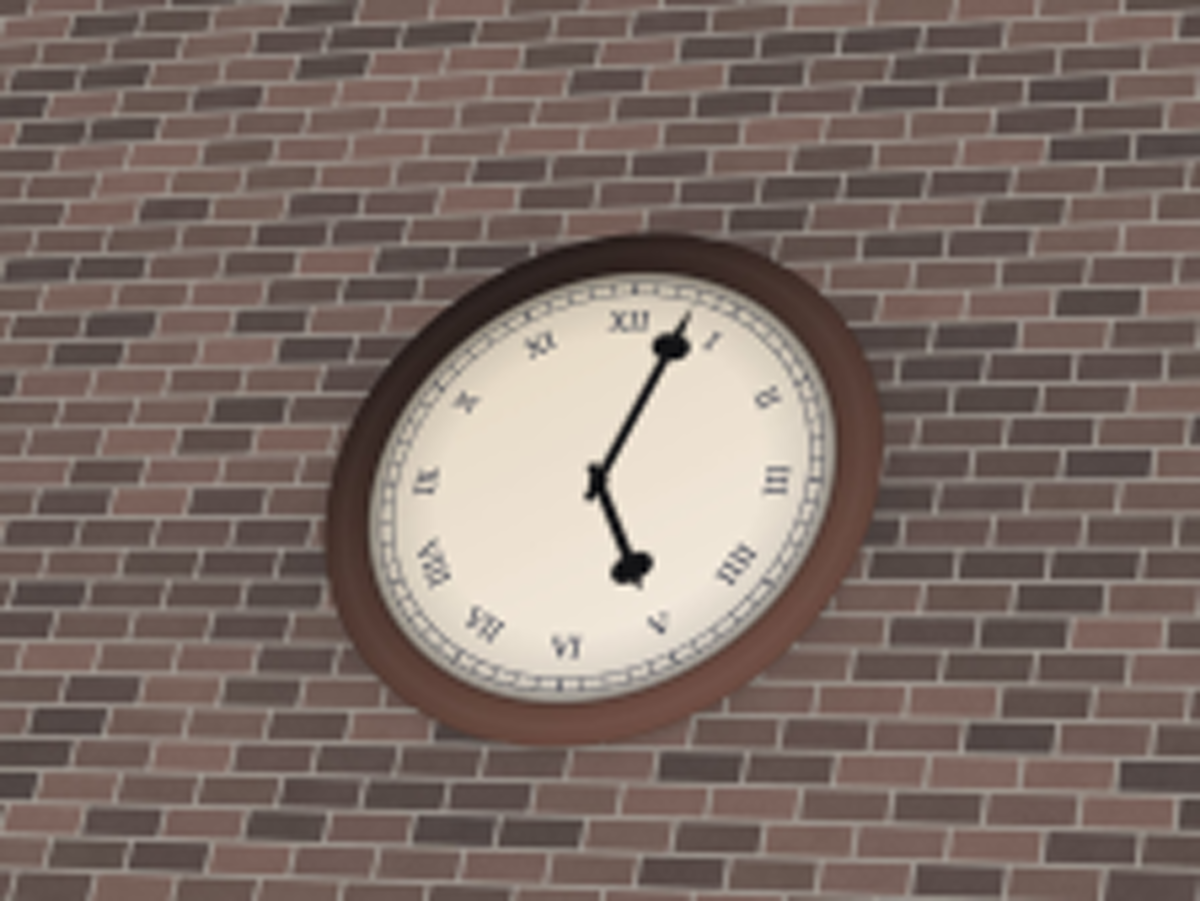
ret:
5:03
